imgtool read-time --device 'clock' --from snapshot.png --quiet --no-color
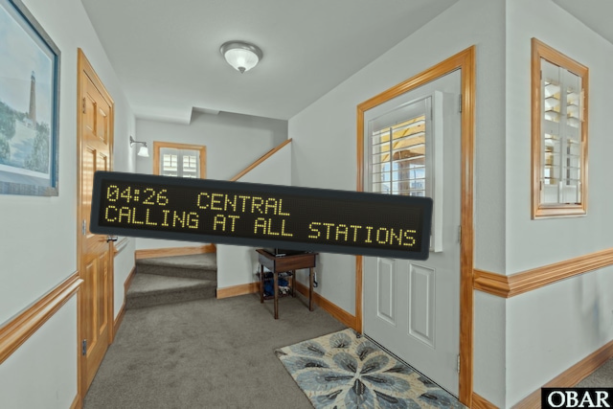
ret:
4:26
